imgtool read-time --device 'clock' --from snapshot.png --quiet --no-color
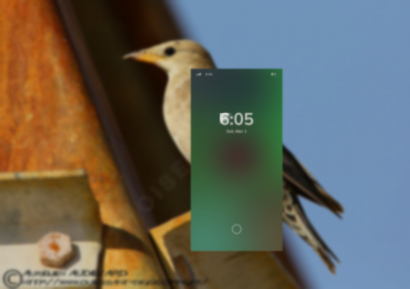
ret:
6:05
